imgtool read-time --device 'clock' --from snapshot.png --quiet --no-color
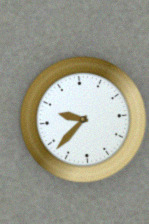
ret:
9:38
